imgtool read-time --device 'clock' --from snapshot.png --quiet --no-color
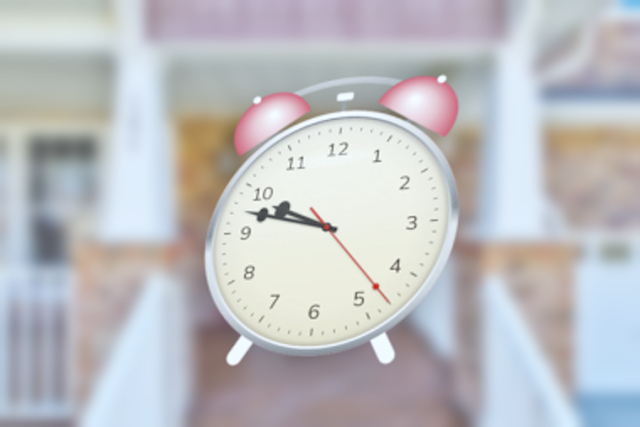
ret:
9:47:23
